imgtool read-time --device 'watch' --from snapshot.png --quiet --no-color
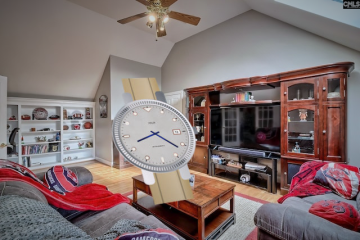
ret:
8:22
